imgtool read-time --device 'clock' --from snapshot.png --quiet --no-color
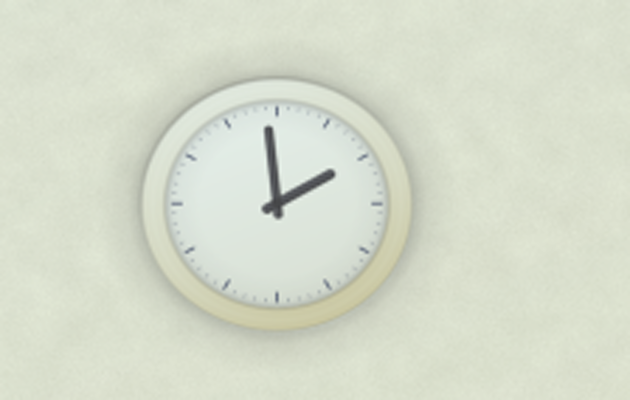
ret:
1:59
